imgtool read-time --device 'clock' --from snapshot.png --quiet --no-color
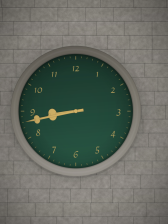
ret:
8:43
